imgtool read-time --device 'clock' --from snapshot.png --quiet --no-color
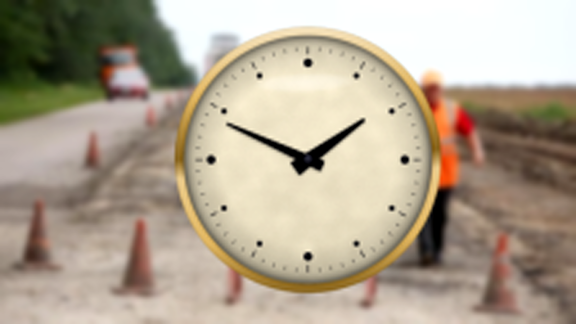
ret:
1:49
